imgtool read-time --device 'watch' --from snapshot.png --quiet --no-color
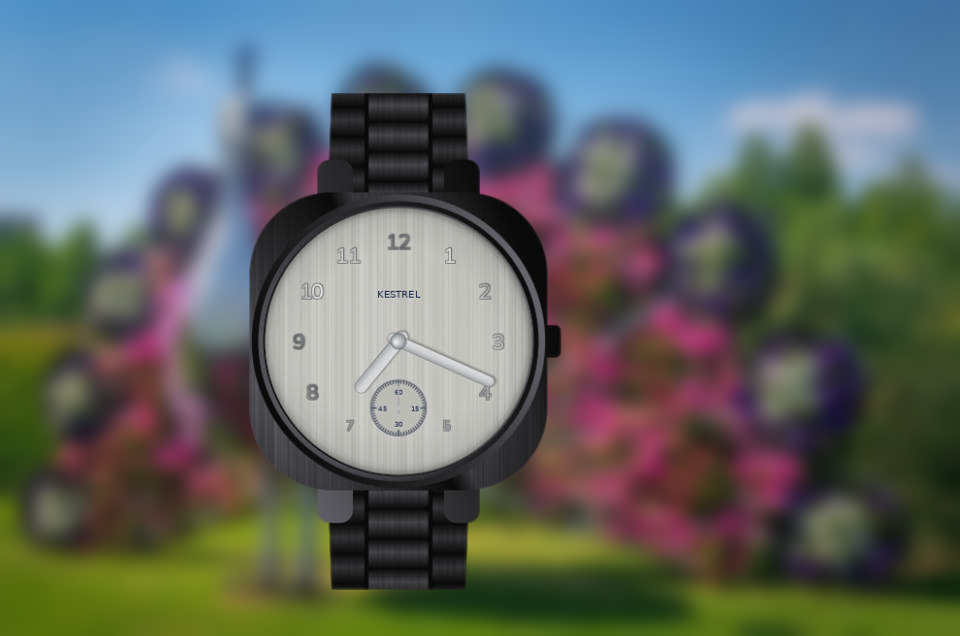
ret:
7:19
